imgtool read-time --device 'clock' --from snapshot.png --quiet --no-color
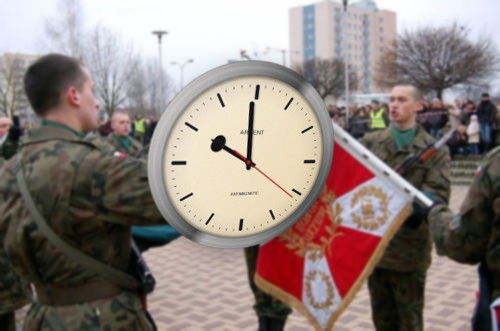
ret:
9:59:21
